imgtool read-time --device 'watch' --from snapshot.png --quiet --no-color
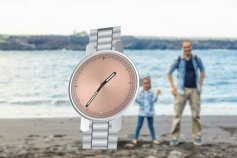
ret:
1:36
